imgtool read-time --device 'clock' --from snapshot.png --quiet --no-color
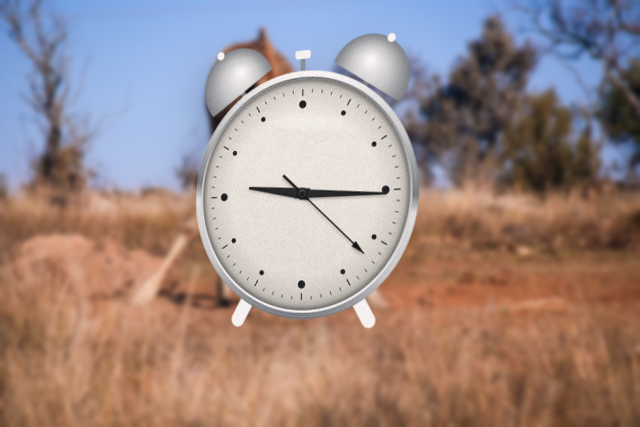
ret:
9:15:22
